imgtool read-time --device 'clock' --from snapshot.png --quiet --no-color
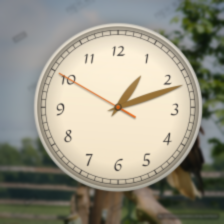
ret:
1:11:50
